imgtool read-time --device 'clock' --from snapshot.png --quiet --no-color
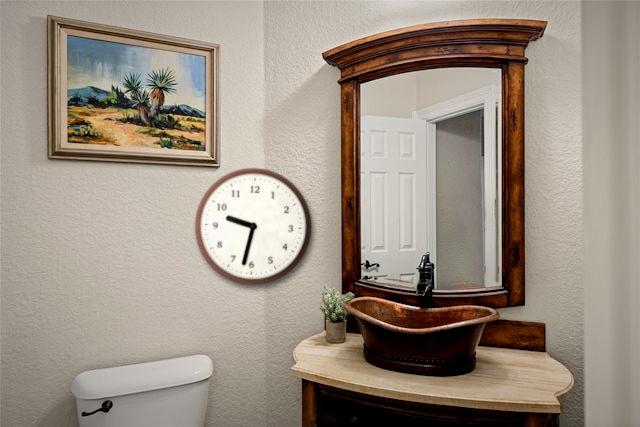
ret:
9:32
